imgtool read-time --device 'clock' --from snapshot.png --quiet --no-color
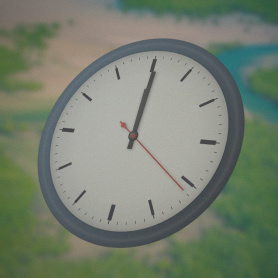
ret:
12:00:21
